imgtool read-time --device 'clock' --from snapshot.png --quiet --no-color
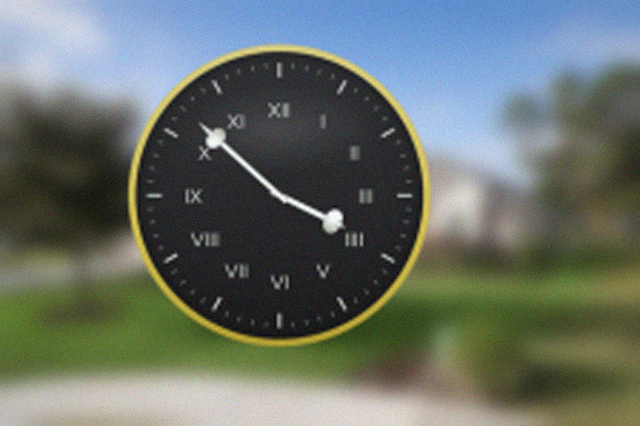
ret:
3:52
